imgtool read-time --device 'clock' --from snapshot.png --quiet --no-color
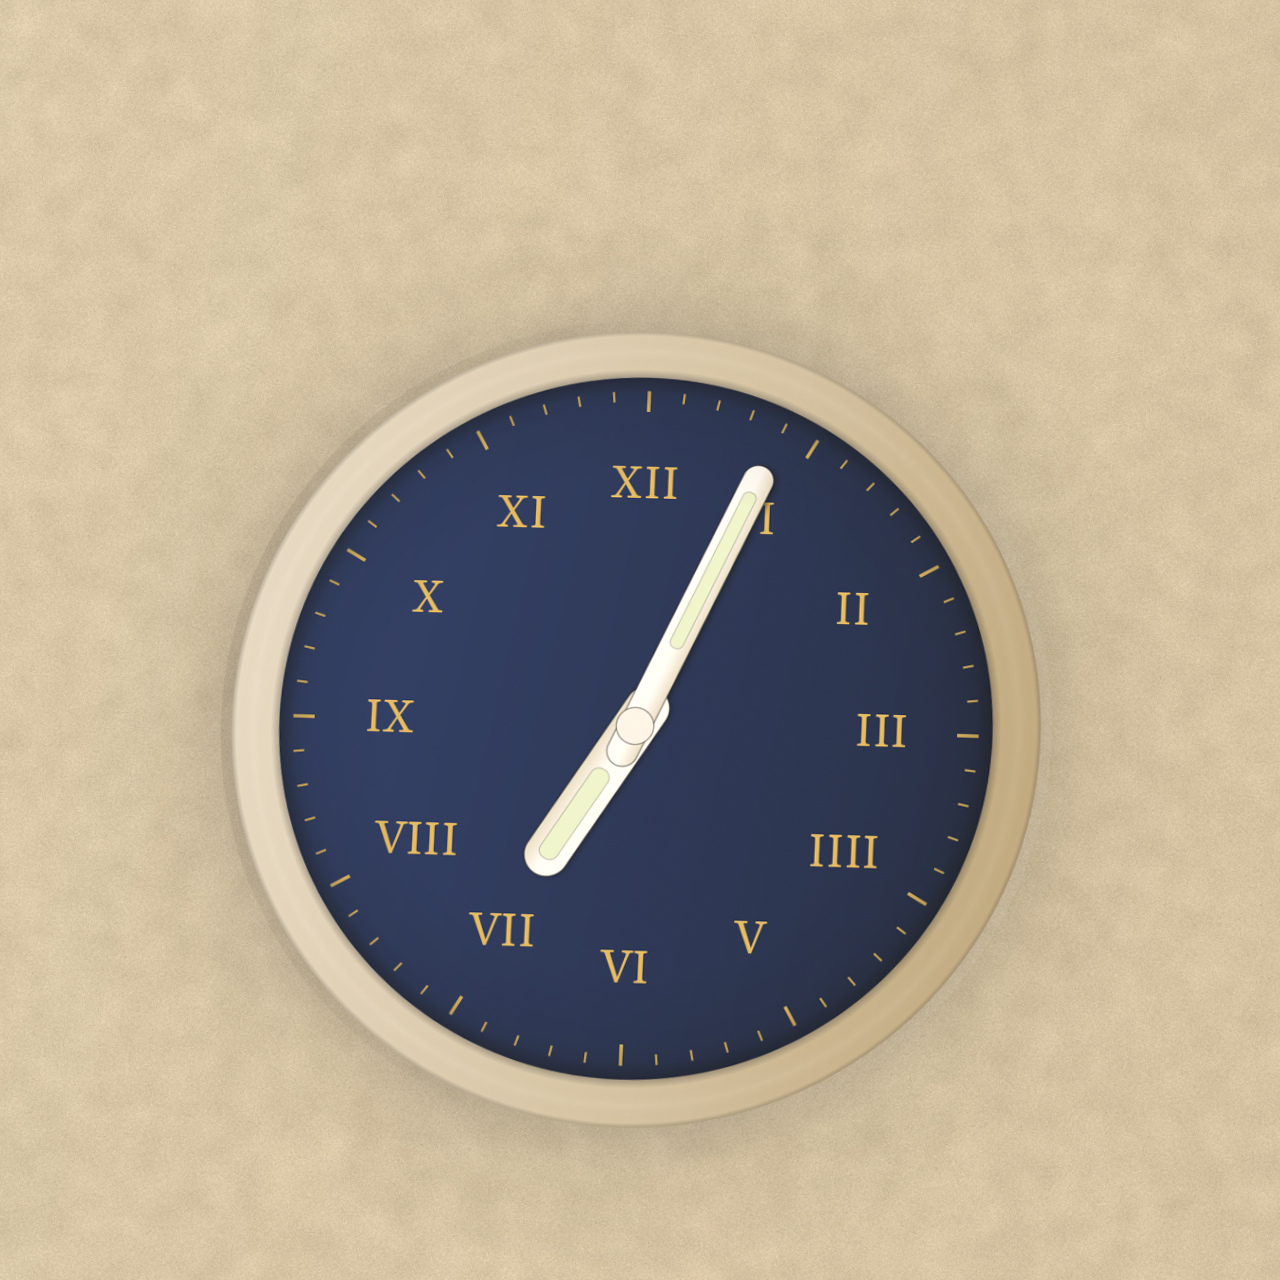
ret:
7:04
